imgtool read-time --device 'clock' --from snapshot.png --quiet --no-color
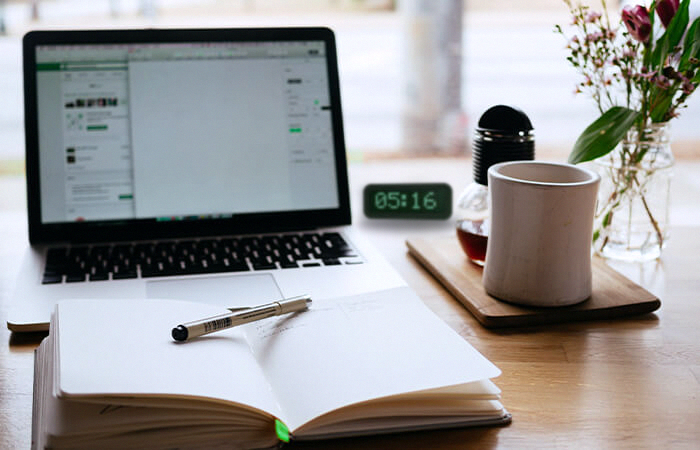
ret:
5:16
